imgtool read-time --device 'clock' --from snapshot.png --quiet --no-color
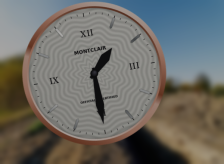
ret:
1:30
